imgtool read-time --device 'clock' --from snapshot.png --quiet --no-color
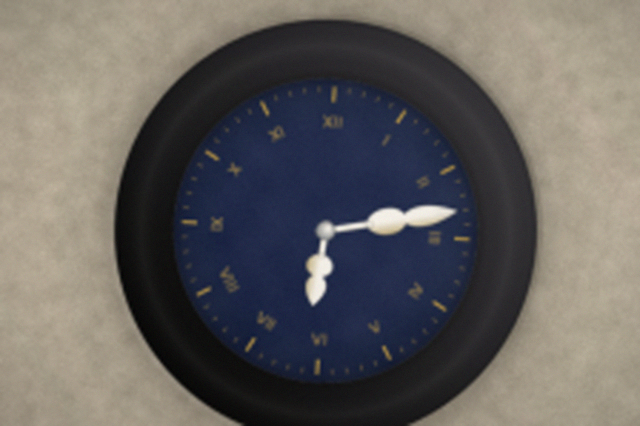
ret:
6:13
